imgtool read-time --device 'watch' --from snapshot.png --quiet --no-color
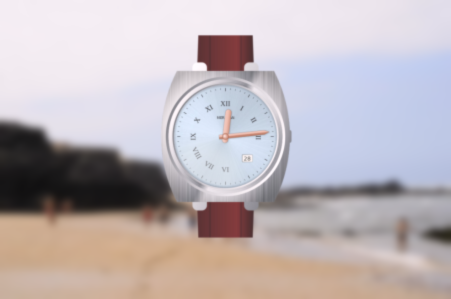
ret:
12:14
